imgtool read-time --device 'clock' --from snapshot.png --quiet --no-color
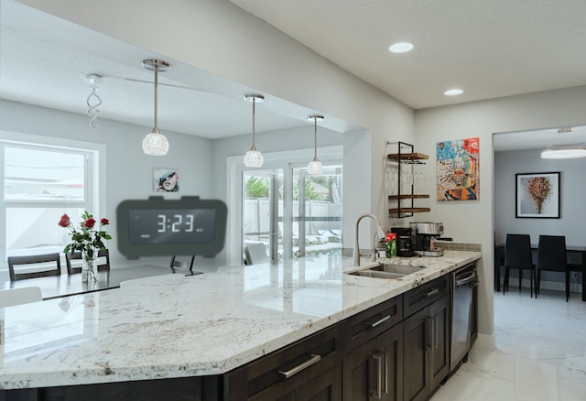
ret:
3:23
